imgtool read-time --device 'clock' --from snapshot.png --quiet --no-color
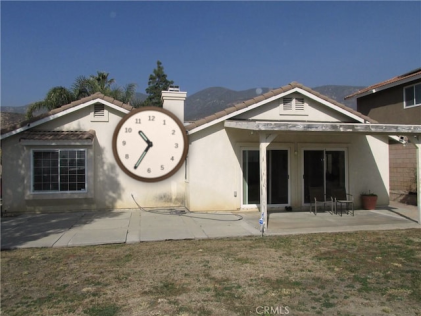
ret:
10:35
